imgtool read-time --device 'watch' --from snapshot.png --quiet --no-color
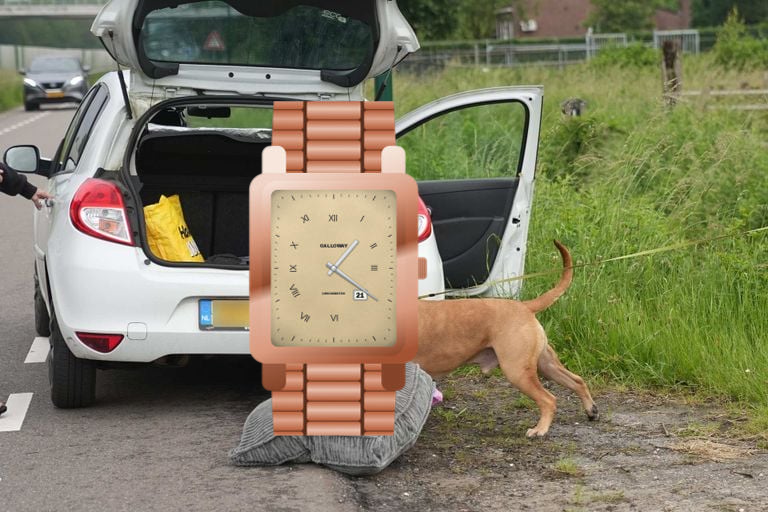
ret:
1:21
